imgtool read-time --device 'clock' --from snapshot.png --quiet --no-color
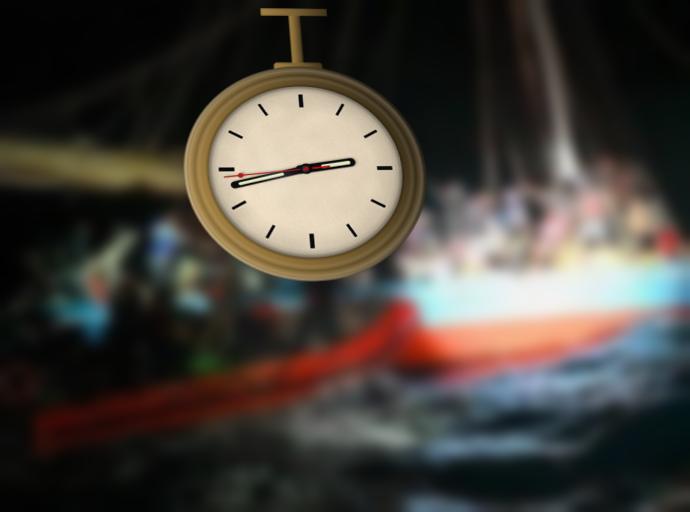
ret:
2:42:44
